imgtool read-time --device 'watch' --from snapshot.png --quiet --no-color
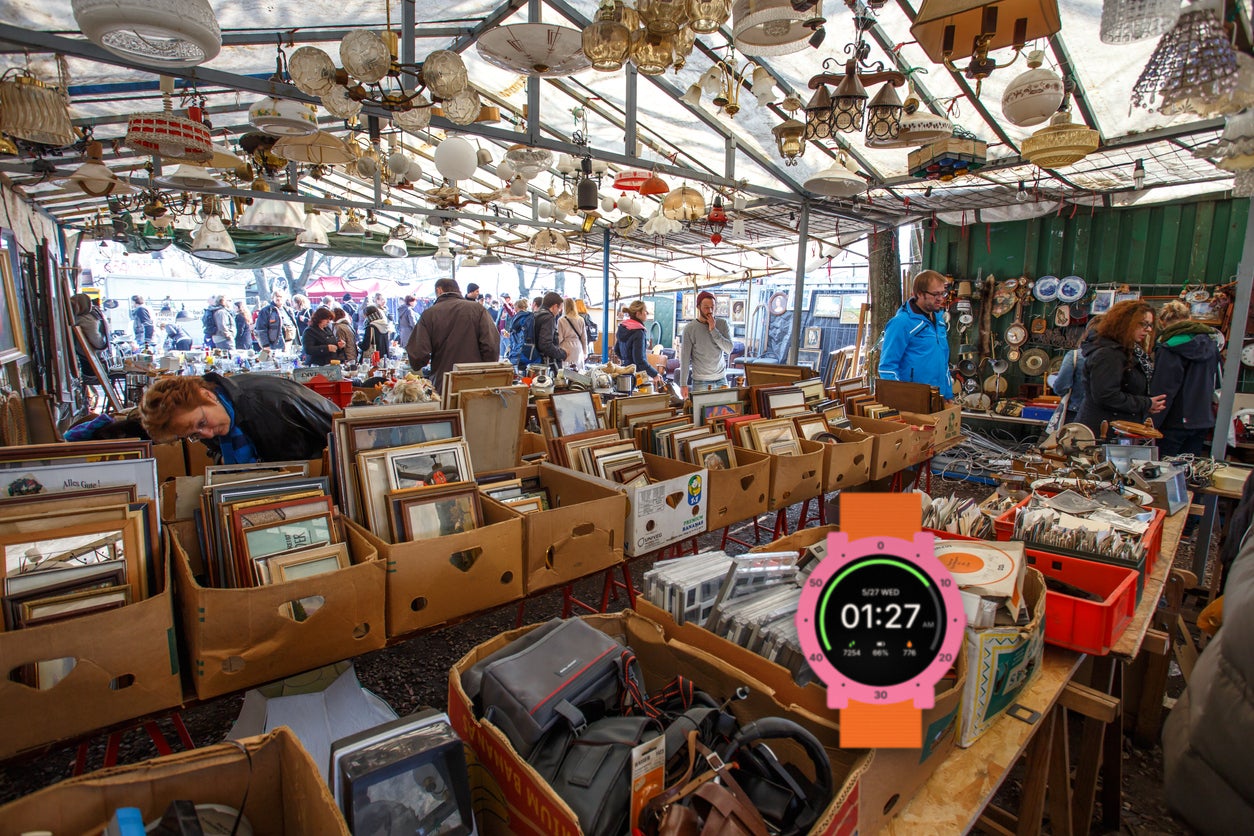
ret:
1:27
